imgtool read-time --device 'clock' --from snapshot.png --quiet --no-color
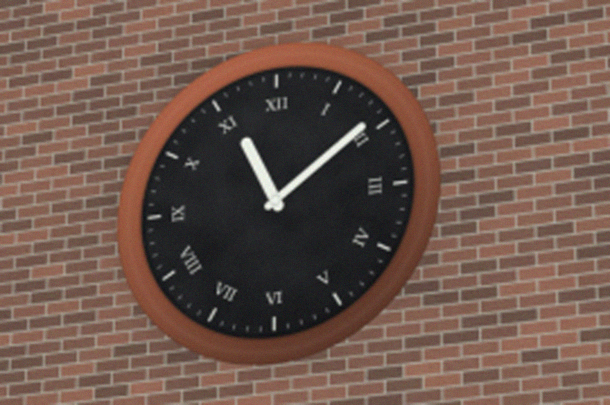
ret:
11:09
